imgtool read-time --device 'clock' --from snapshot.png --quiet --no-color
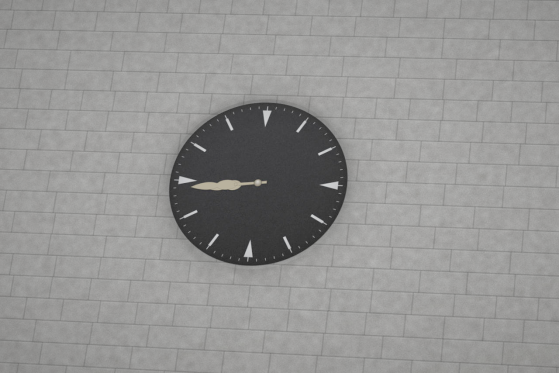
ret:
8:44
